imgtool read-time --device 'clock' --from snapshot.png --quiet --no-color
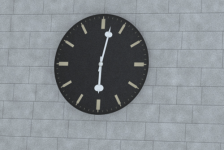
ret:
6:02
